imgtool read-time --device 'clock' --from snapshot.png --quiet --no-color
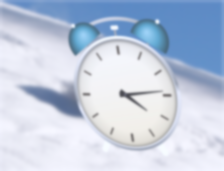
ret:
4:14
